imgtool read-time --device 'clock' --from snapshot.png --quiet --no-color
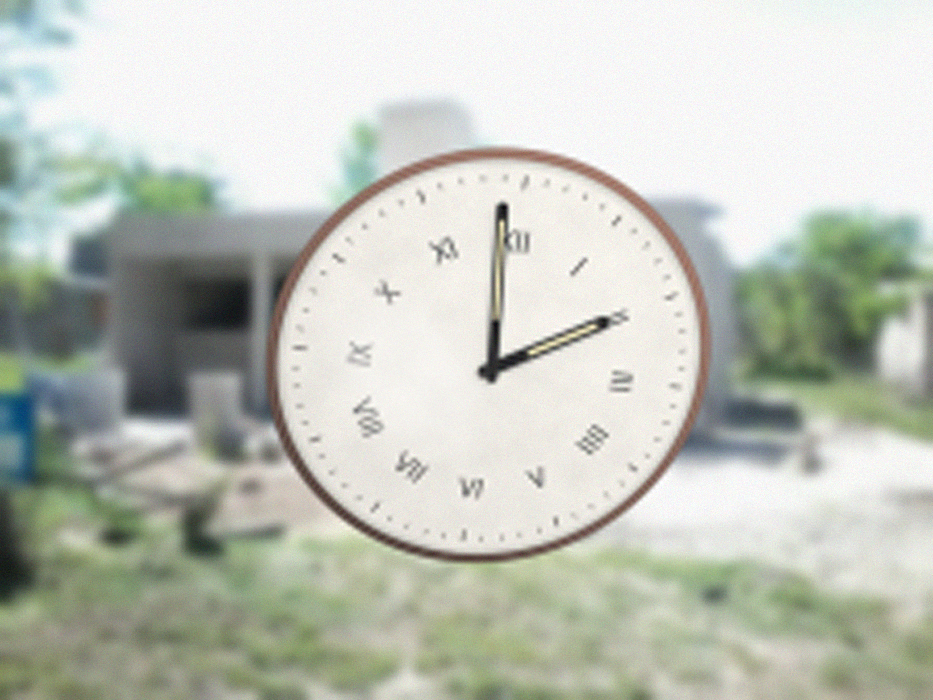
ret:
1:59
